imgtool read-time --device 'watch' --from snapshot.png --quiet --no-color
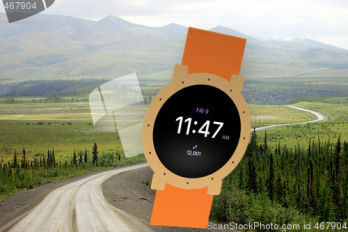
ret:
11:47
